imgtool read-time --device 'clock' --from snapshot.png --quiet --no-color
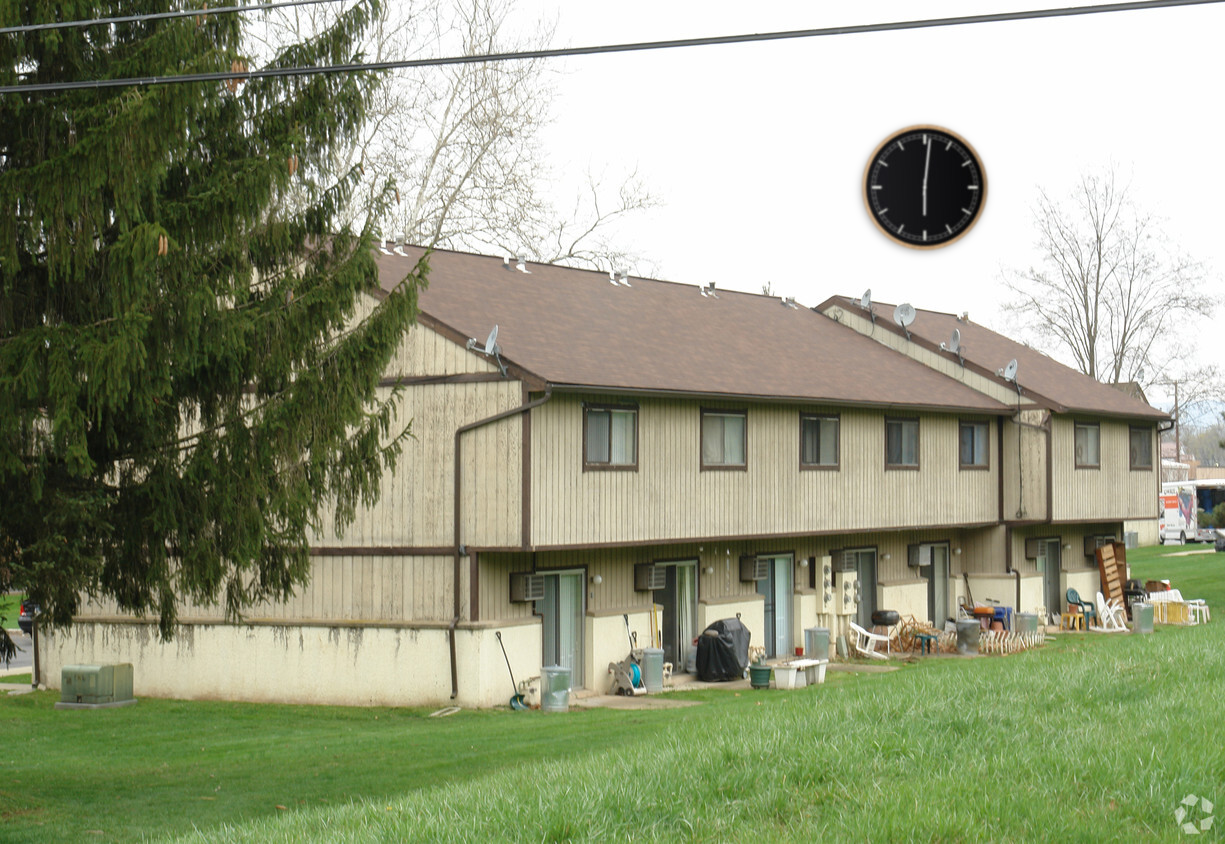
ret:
6:01
